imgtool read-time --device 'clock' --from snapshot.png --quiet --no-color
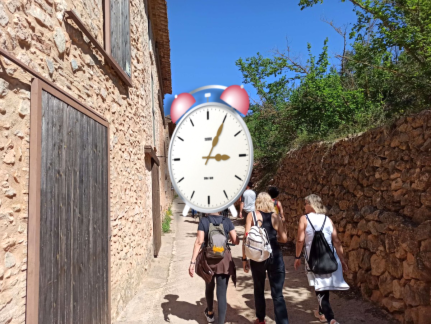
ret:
3:05
